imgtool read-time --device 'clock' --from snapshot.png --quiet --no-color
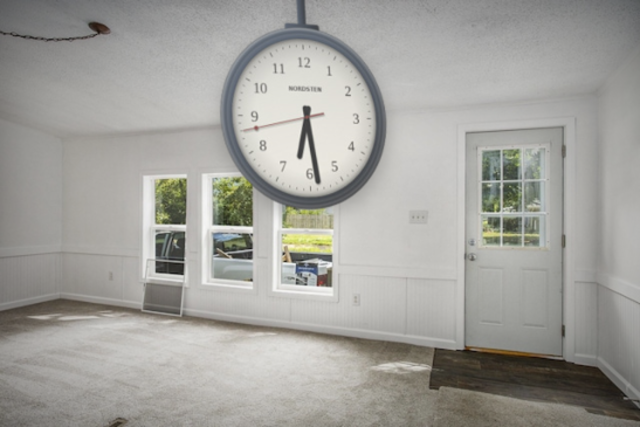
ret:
6:28:43
